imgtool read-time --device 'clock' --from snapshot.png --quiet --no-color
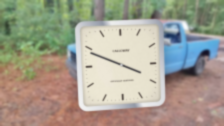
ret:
3:49
